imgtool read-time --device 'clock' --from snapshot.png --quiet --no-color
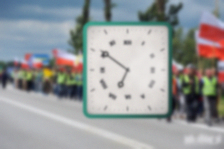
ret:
6:51
